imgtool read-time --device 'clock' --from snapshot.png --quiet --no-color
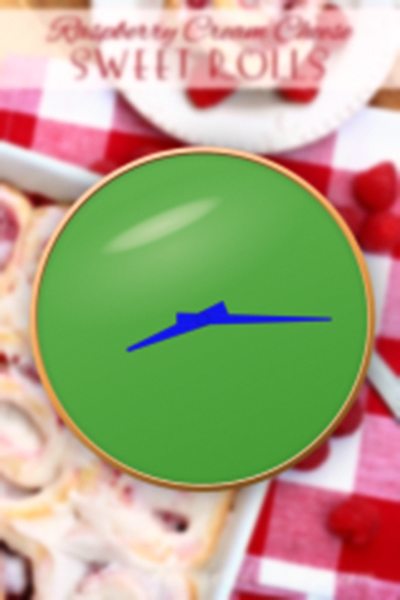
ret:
8:15
